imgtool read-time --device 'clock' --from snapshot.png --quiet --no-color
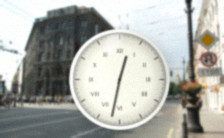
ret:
12:32
